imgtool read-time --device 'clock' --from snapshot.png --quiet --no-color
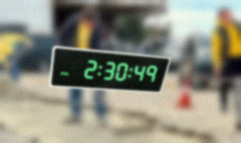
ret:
2:30:49
